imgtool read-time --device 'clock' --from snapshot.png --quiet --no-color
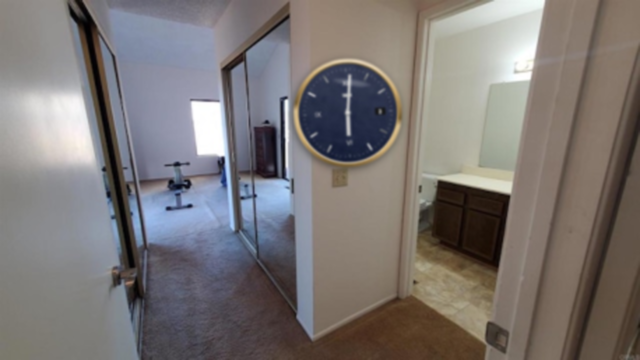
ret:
6:01
